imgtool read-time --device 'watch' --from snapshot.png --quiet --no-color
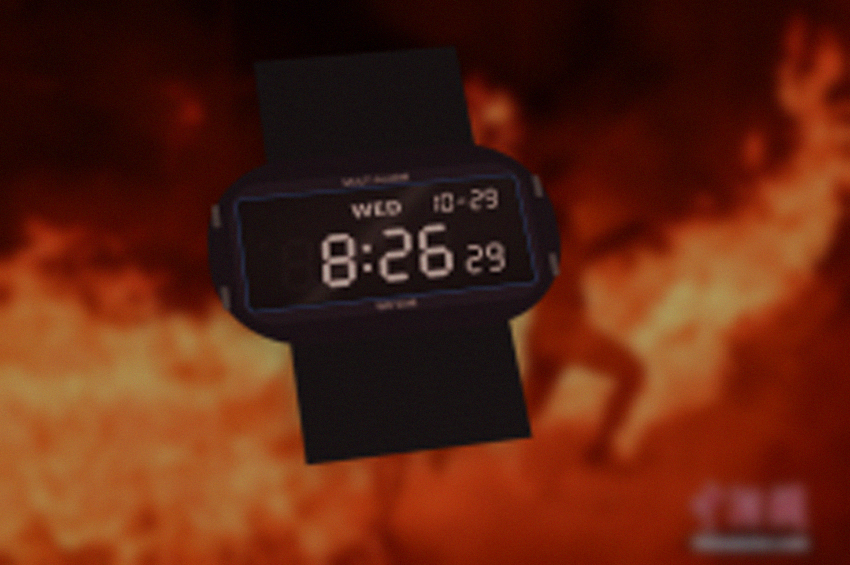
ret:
8:26:29
